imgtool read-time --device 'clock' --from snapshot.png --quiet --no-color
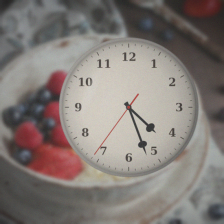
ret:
4:26:36
